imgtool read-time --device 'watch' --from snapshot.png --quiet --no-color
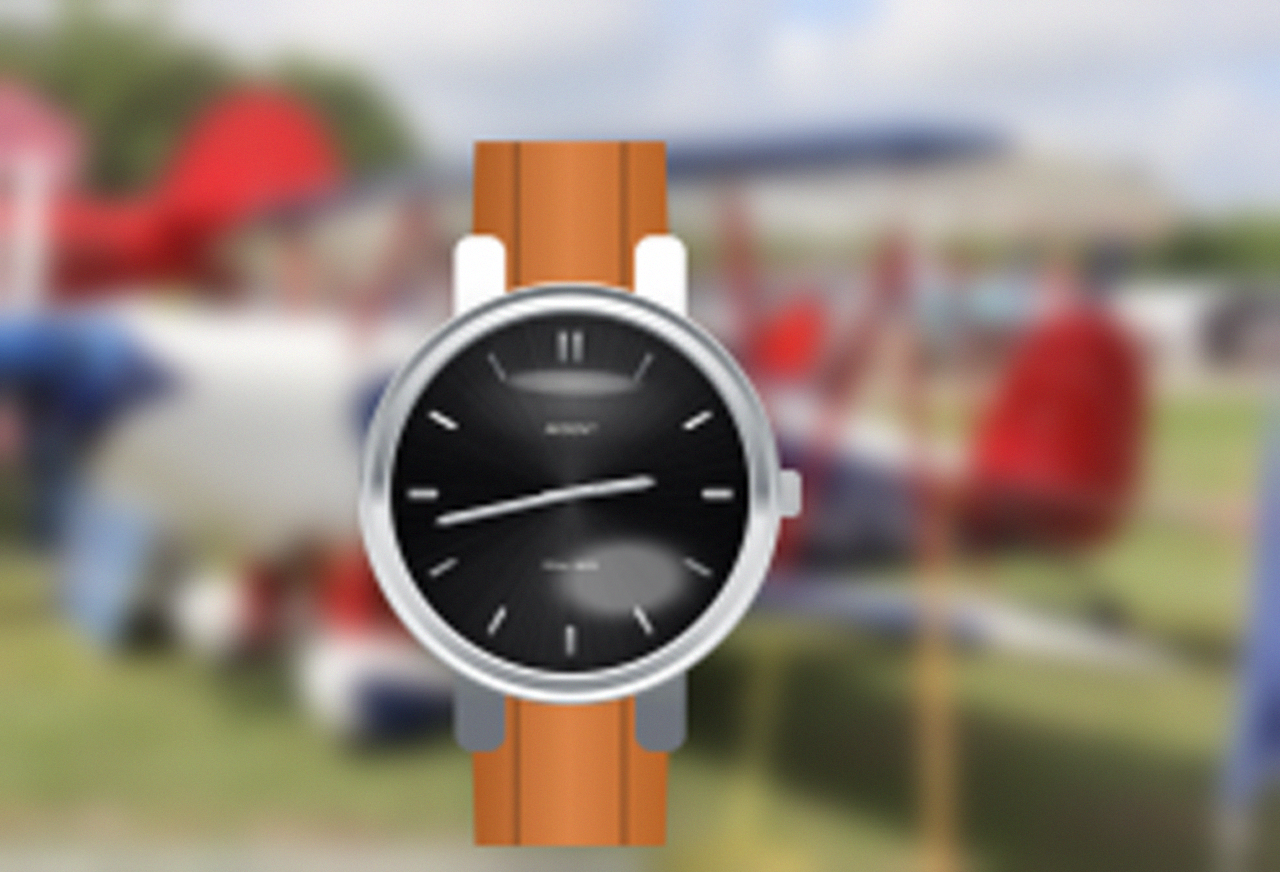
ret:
2:43
